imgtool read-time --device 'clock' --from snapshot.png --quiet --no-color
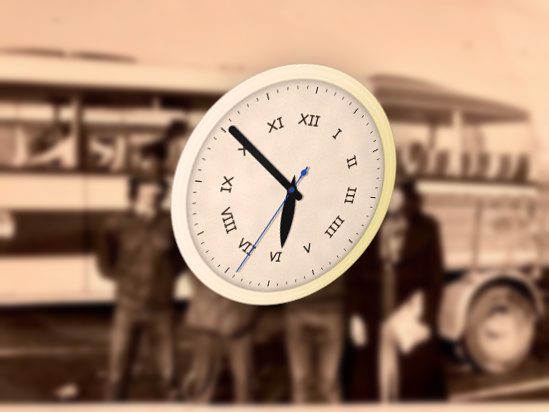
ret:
5:50:34
